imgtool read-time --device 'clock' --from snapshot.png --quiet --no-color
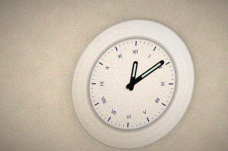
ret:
12:09
